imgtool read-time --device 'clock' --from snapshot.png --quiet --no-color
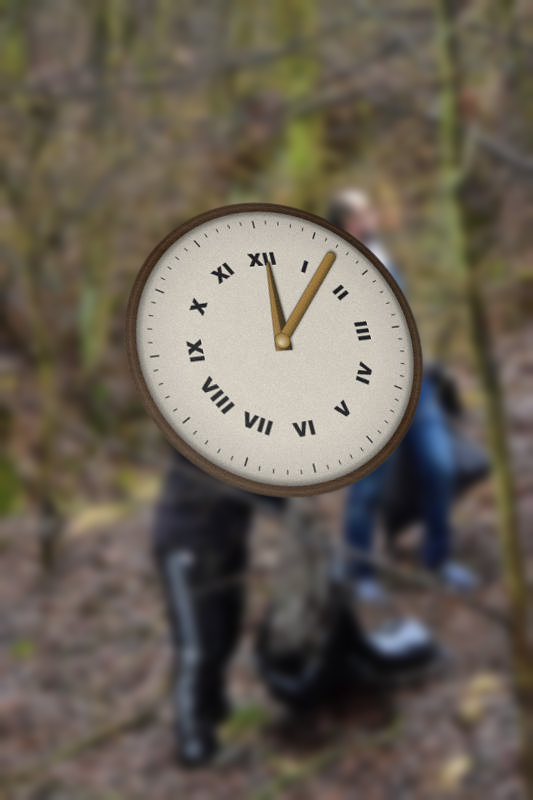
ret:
12:07
